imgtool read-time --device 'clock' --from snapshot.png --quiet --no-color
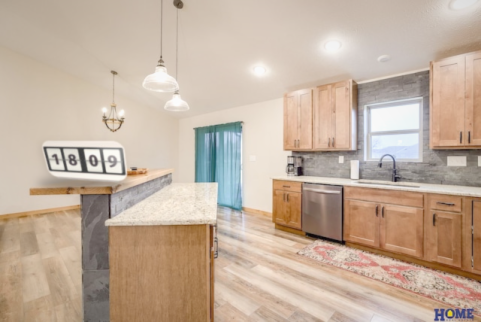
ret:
18:09
